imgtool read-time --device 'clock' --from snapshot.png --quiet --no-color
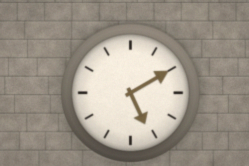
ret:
5:10
